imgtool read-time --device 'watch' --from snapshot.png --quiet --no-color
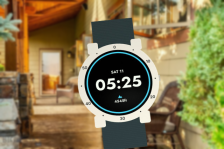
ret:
5:25
